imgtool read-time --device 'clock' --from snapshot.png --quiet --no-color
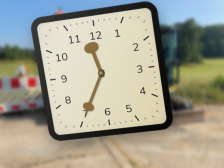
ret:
11:35
